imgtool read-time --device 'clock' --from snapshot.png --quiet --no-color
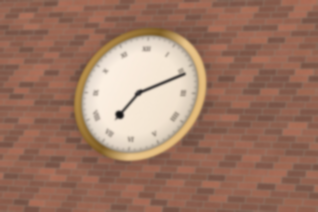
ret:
7:11
